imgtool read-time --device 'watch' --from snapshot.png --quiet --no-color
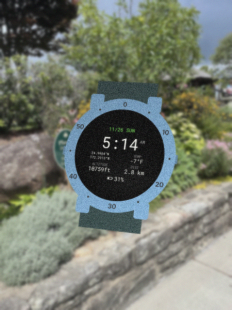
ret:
5:14
